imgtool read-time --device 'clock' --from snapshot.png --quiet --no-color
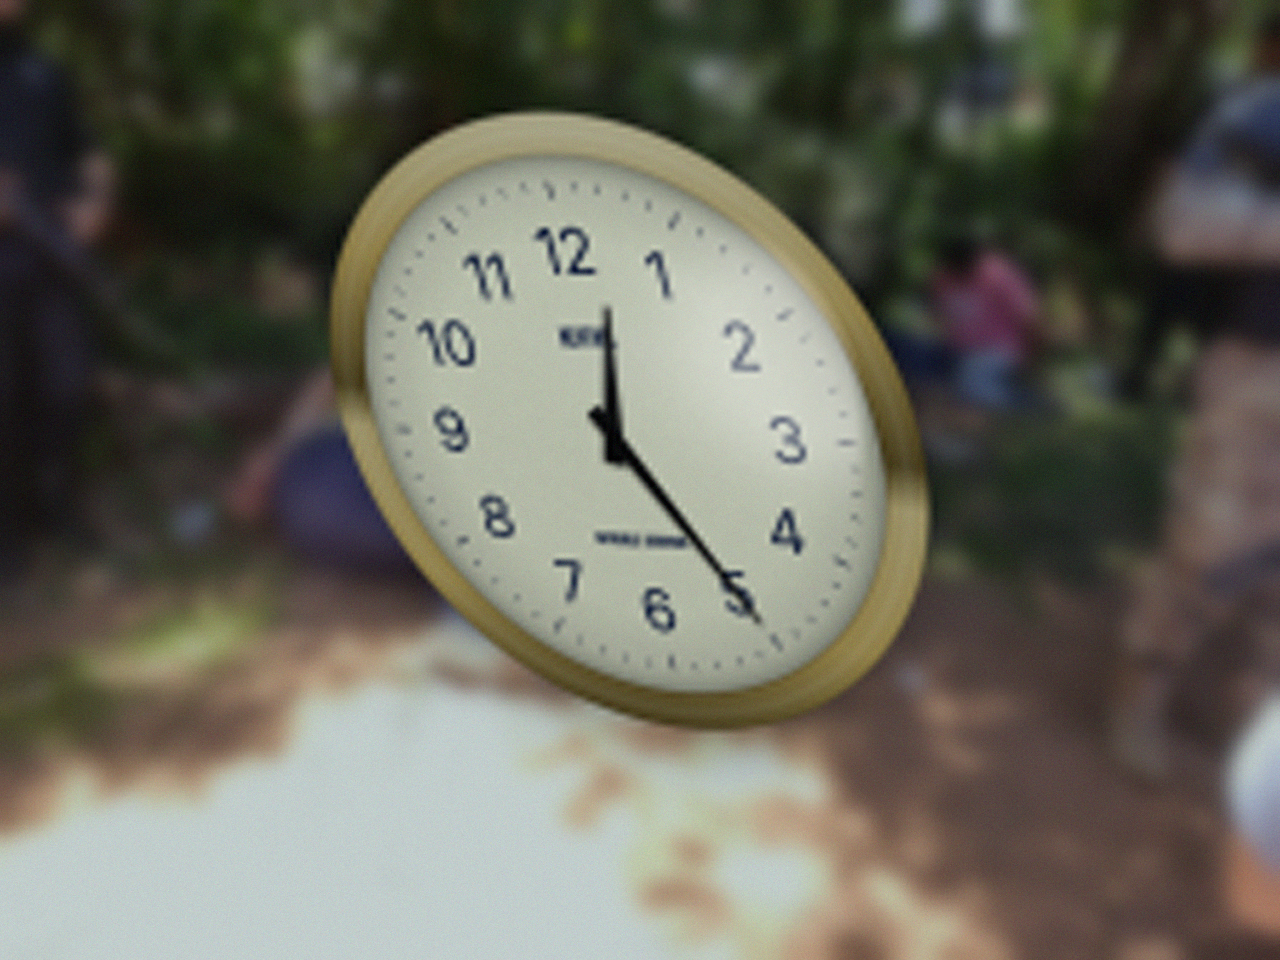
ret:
12:25
